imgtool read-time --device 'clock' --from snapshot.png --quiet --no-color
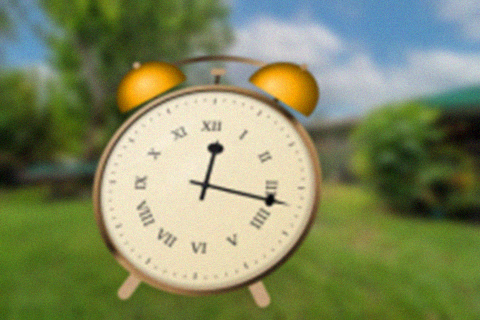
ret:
12:17
